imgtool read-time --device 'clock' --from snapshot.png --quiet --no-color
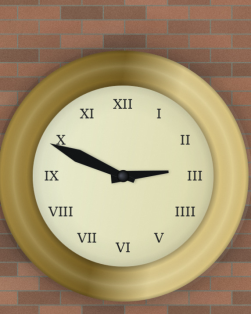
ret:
2:49
